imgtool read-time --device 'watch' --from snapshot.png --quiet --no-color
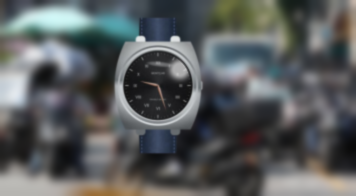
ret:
9:27
